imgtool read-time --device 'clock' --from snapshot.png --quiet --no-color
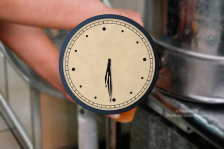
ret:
6:31
